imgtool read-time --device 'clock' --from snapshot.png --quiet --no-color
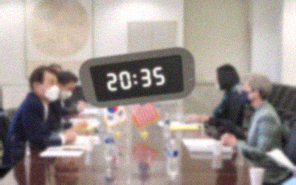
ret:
20:35
